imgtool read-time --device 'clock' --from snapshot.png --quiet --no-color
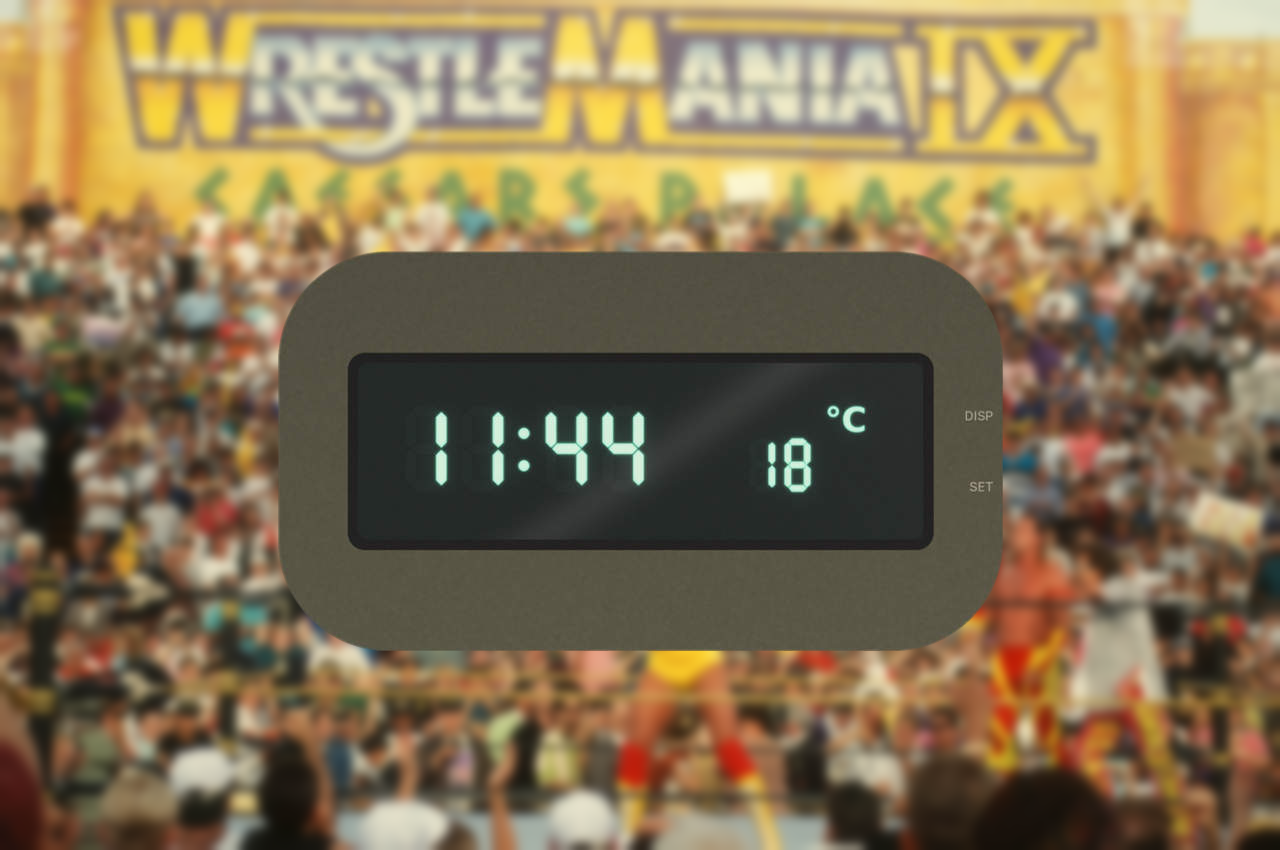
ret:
11:44
